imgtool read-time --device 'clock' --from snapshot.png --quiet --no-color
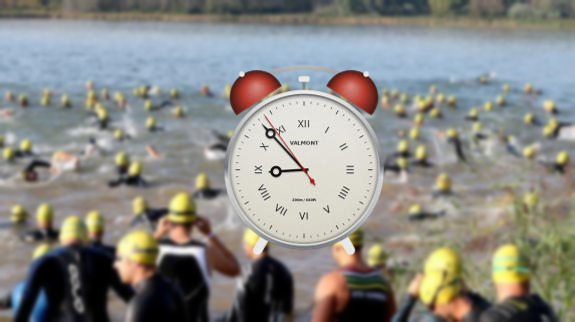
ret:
8:52:54
